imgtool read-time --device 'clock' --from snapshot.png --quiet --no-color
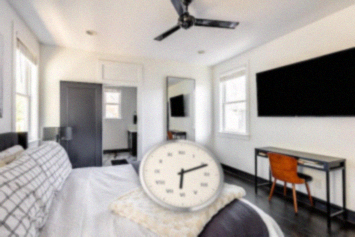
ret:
6:11
